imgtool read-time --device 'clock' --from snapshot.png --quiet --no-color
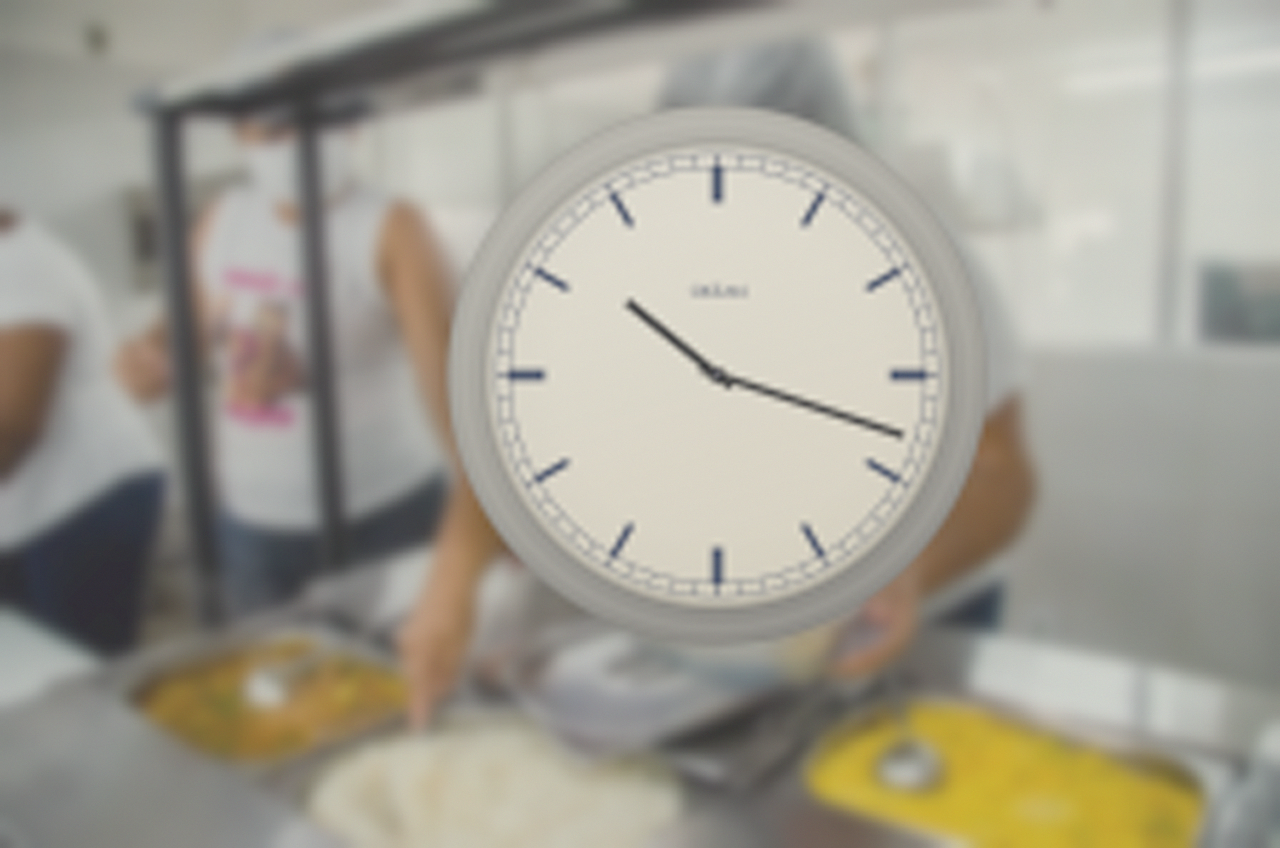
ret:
10:18
